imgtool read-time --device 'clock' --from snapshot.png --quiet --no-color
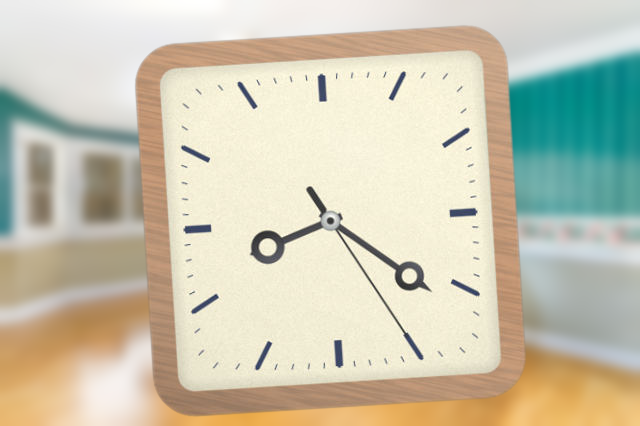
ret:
8:21:25
